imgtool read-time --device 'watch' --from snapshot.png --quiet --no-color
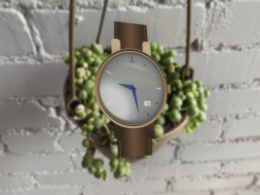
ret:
9:28
